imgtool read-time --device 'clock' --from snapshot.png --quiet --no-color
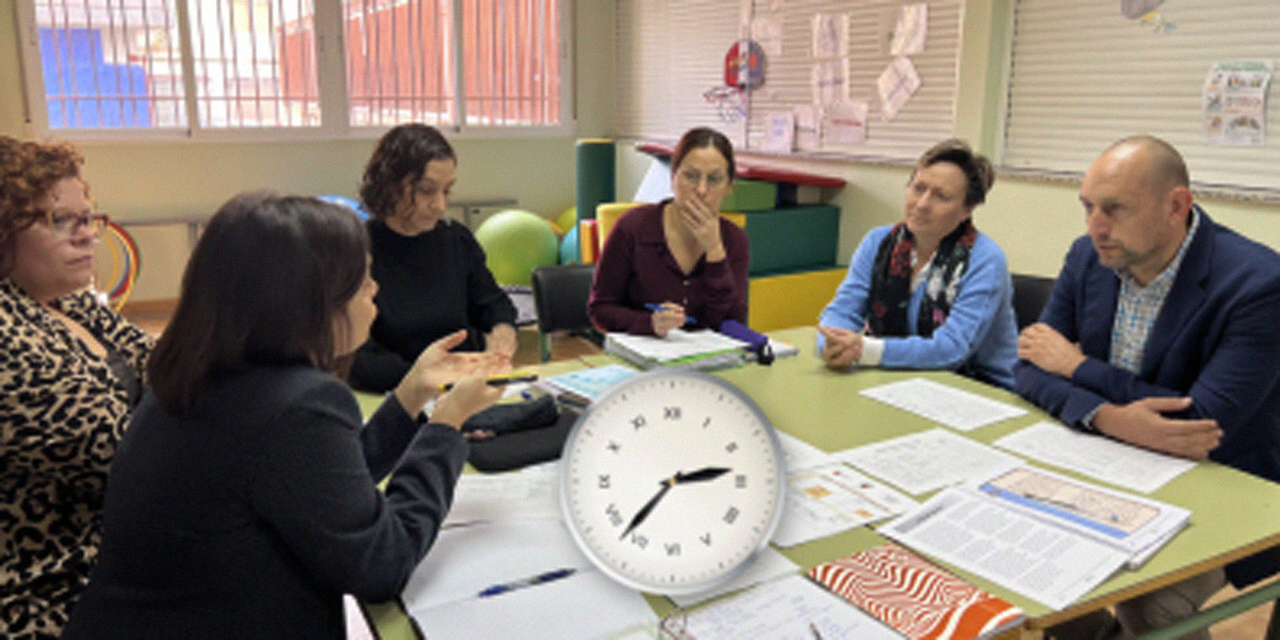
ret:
2:37
